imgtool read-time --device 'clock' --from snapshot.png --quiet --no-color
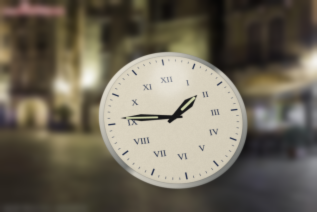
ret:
1:46
